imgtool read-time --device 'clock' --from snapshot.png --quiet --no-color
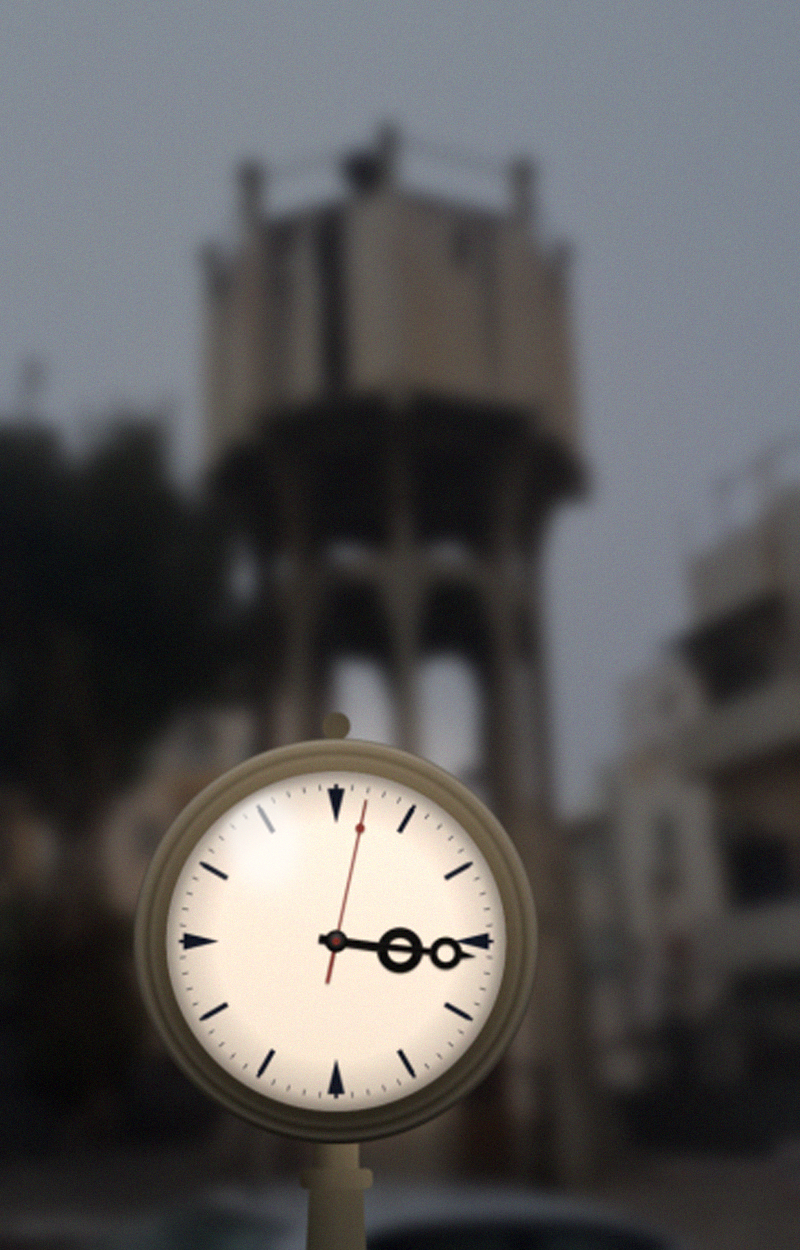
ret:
3:16:02
